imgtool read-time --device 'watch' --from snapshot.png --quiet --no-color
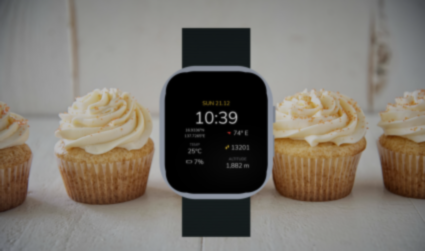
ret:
10:39
